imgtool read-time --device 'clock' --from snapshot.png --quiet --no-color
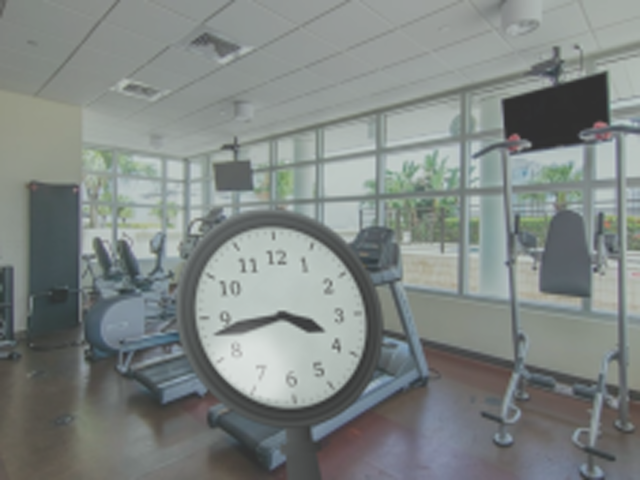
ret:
3:43
